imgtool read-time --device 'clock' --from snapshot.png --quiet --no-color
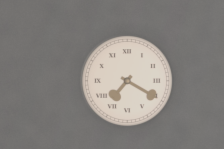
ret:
7:20
